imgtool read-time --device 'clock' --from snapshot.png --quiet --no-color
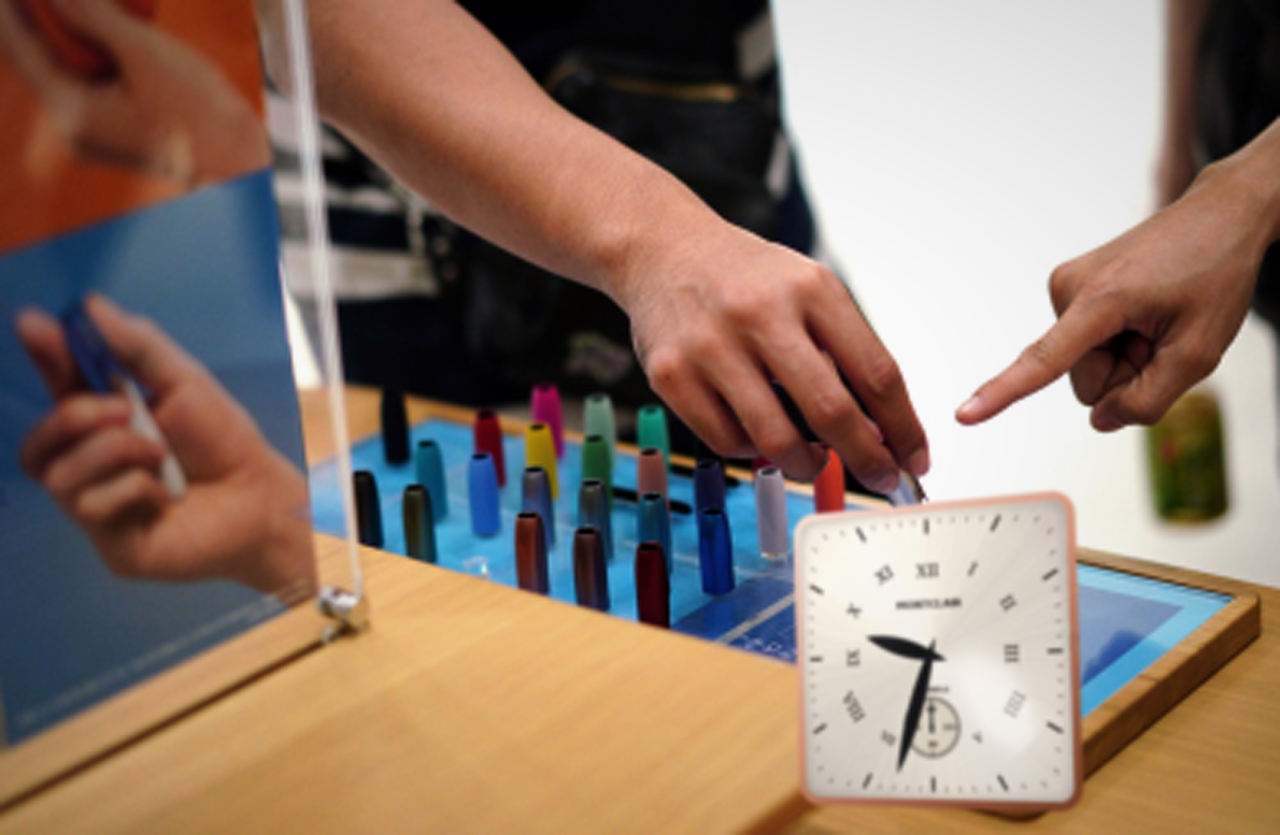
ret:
9:33
